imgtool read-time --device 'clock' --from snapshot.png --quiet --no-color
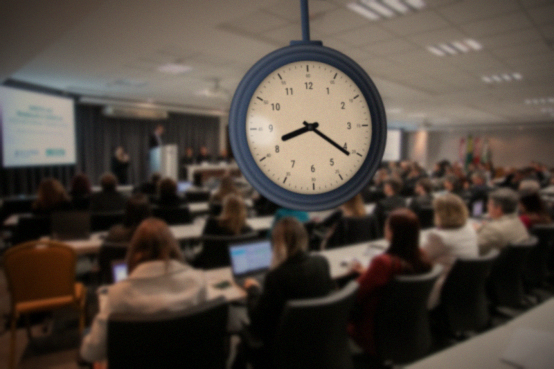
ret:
8:21
